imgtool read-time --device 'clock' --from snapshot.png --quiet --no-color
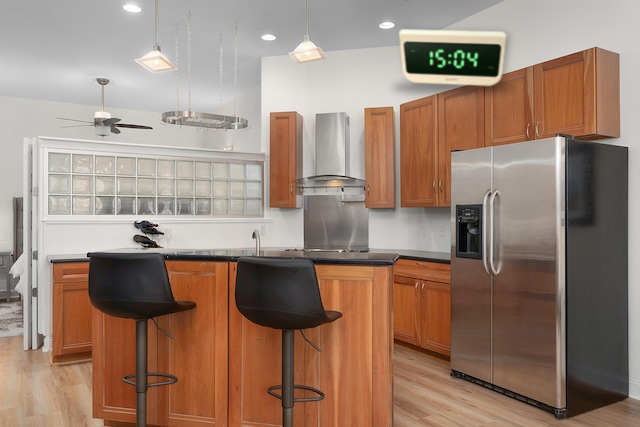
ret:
15:04
